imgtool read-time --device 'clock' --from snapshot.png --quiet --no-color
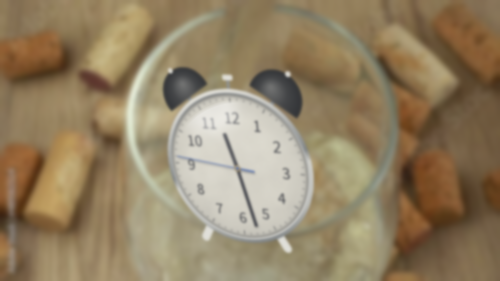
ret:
11:27:46
